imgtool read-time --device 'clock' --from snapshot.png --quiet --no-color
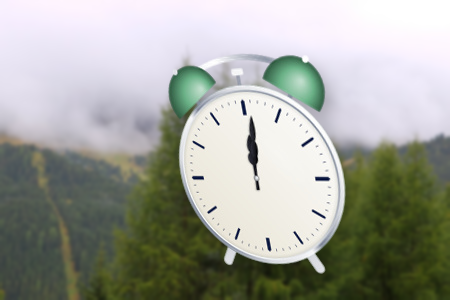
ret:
12:01
